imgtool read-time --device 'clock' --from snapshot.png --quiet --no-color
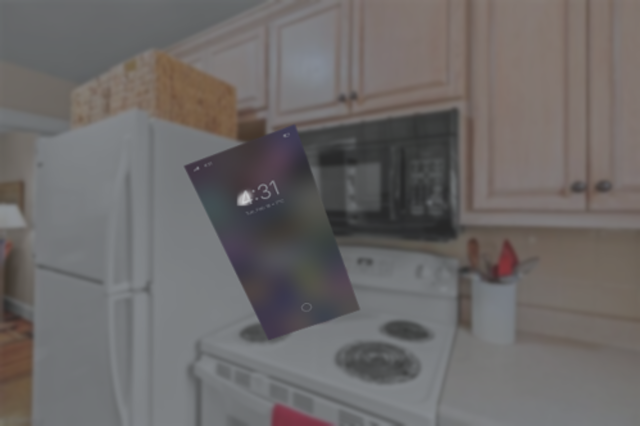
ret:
4:31
